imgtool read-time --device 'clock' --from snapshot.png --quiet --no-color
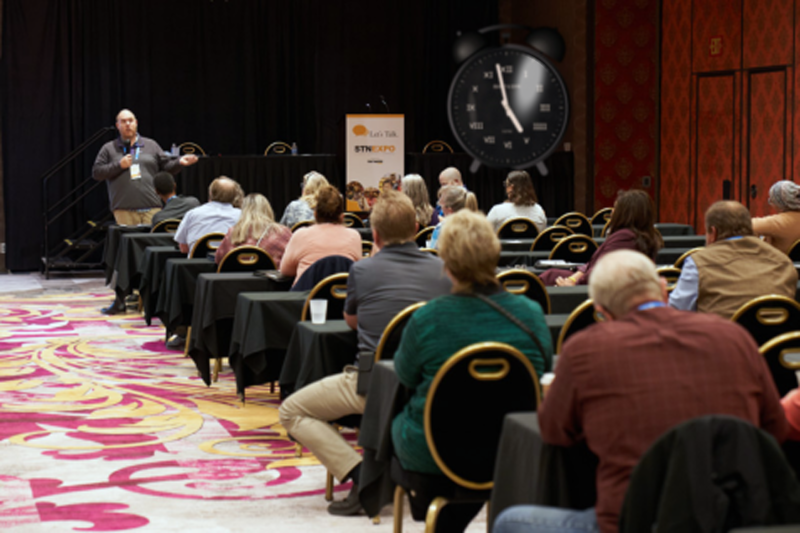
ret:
4:58
